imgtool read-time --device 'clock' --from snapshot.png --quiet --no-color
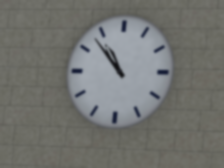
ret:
10:53
